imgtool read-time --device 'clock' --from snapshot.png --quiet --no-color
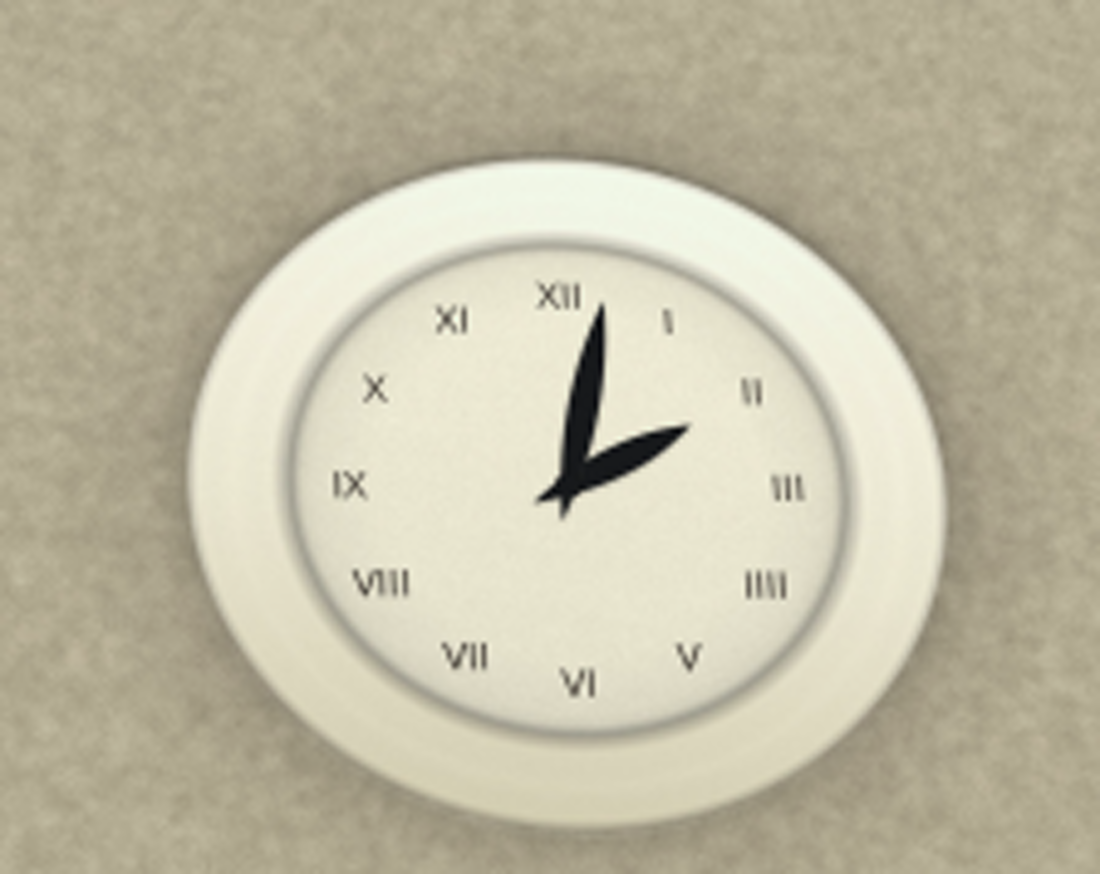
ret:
2:02
